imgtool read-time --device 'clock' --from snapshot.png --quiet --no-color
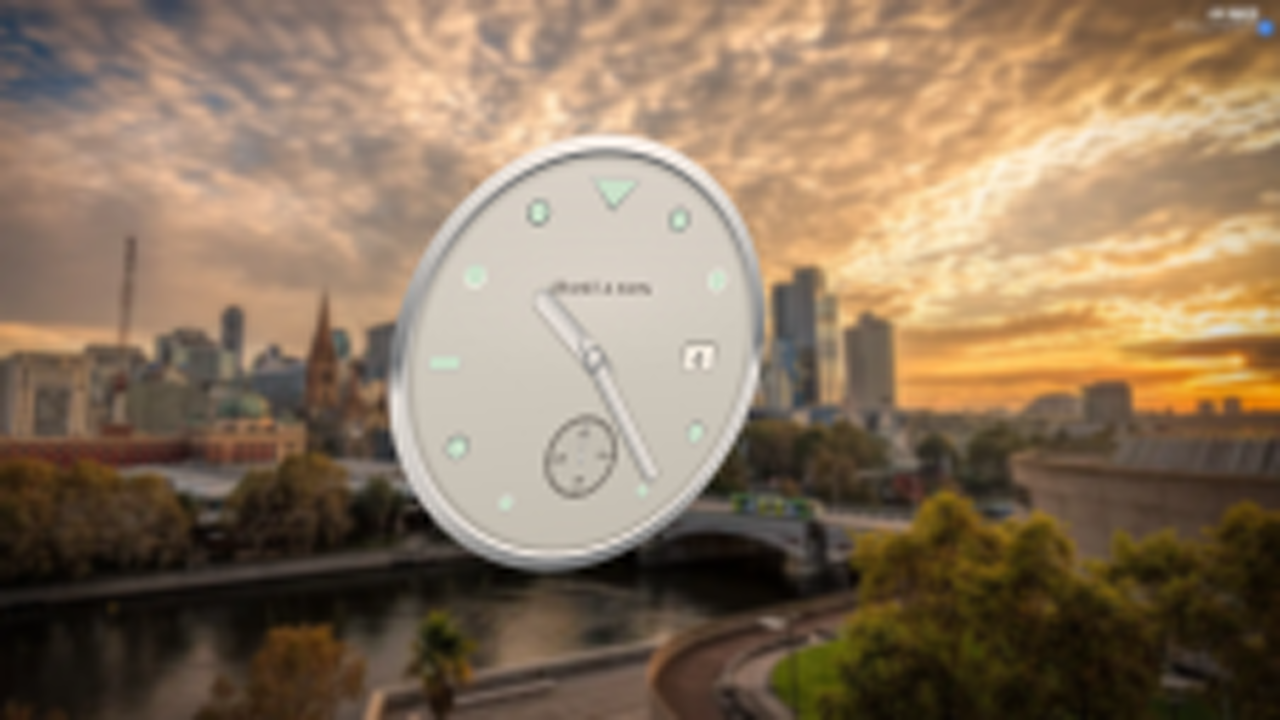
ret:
10:24
